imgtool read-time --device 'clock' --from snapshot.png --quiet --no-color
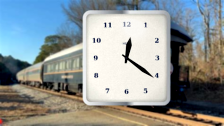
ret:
12:21
